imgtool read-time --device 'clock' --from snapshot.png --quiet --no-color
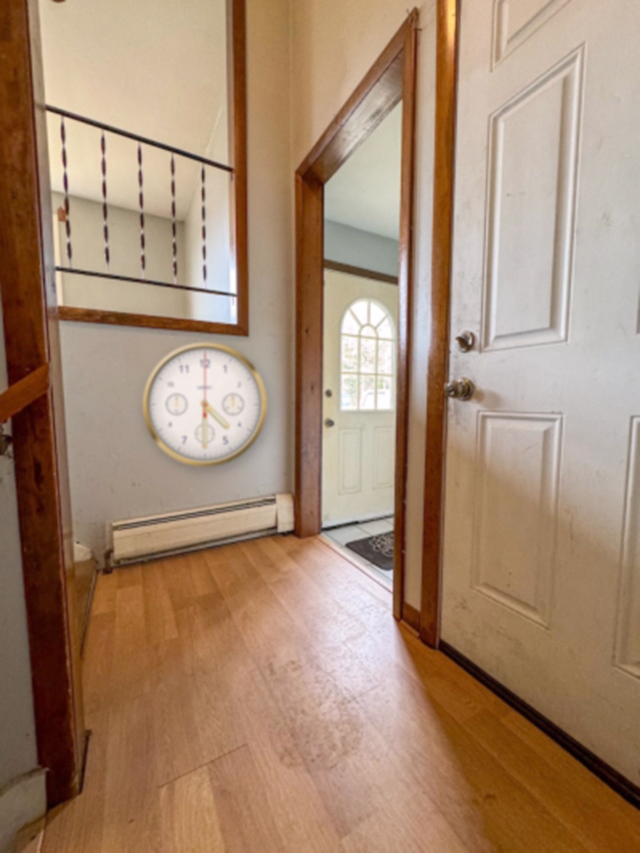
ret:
4:30
